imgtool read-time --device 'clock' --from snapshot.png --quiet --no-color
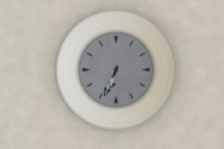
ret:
6:34
